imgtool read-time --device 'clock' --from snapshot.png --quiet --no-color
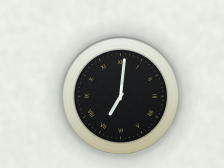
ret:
7:01
